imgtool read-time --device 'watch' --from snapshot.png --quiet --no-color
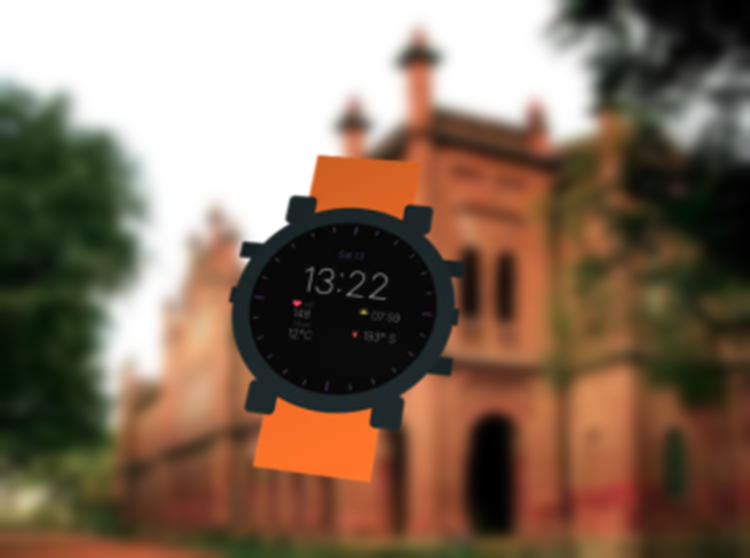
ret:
13:22
